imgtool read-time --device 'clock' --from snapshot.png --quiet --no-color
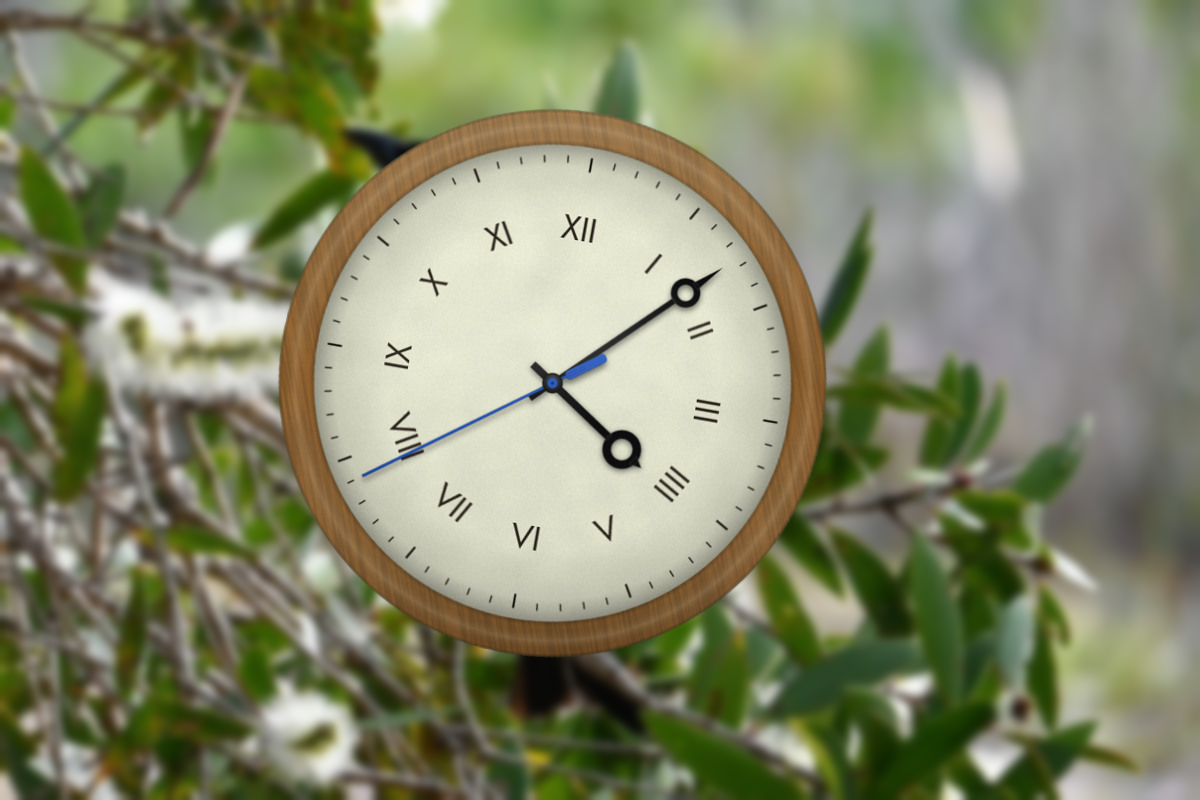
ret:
4:07:39
